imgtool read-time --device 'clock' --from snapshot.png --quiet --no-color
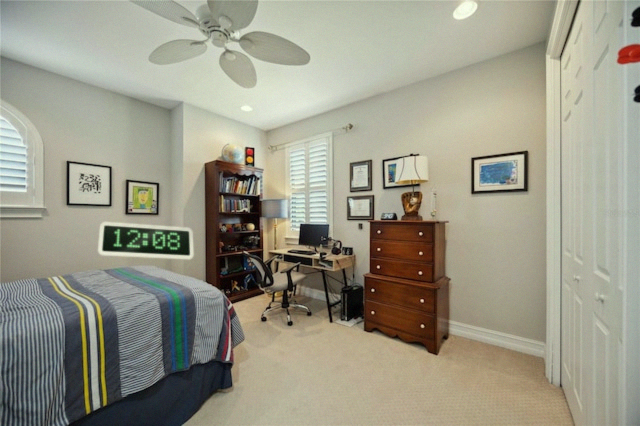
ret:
12:08
